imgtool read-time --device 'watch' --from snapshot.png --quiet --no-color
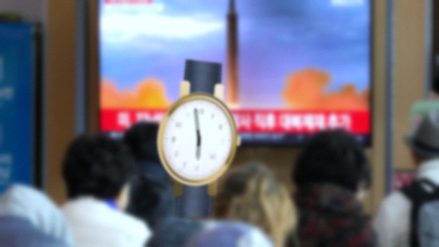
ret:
5:58
